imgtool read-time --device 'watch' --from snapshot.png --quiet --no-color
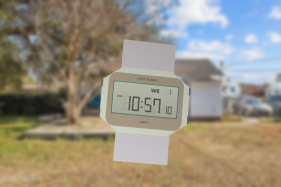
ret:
10:57:10
